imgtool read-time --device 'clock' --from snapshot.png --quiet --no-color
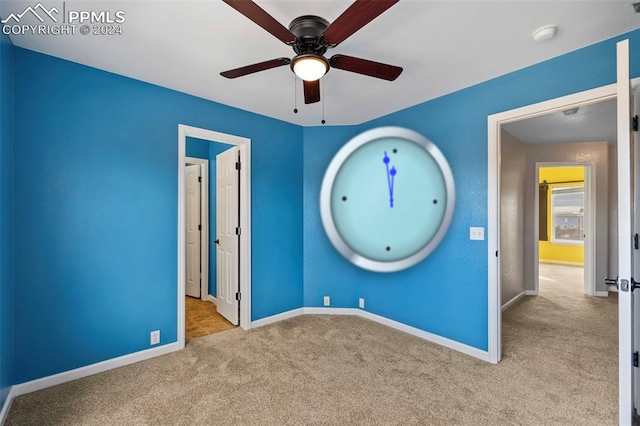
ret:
11:58
